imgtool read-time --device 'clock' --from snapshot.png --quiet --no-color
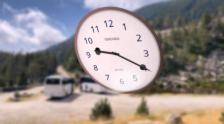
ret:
9:20
